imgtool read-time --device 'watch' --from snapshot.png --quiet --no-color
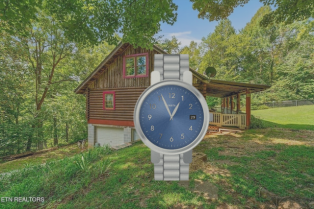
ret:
12:56
